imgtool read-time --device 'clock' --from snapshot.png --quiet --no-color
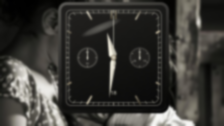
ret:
11:31
